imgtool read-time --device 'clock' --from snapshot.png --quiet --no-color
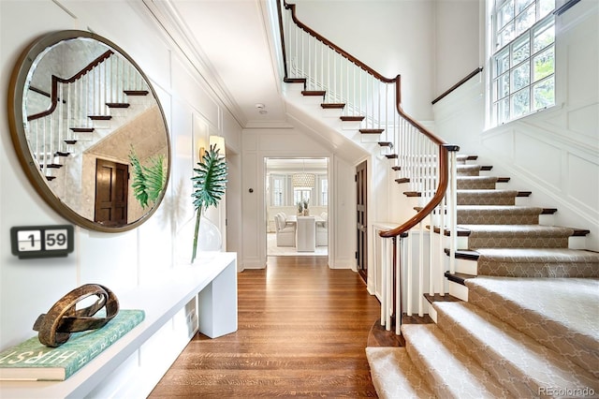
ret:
1:59
